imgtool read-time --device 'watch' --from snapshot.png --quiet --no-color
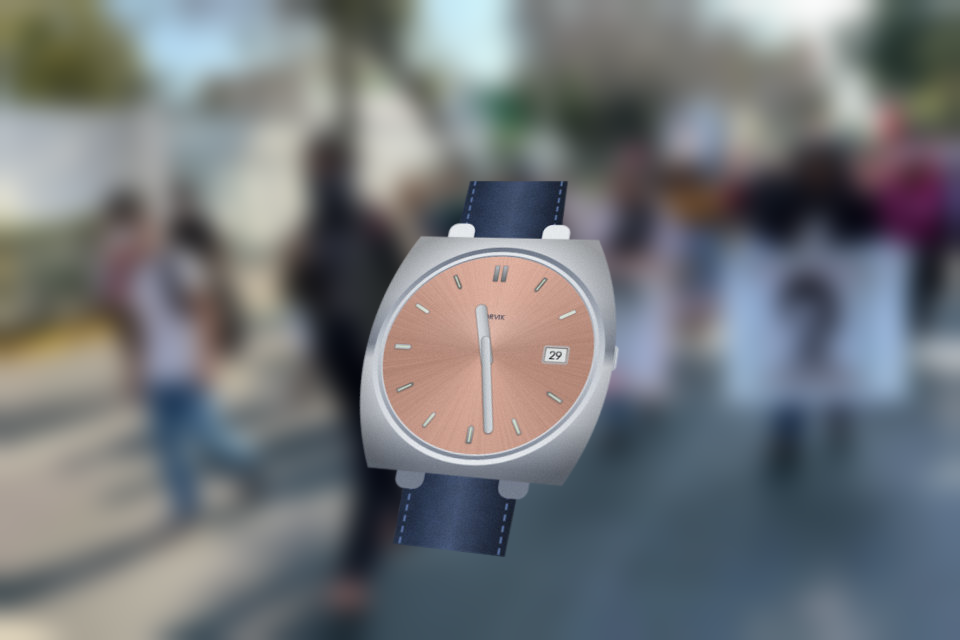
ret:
11:28
